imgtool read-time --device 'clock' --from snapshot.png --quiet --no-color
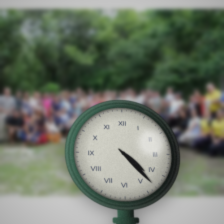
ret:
4:23
